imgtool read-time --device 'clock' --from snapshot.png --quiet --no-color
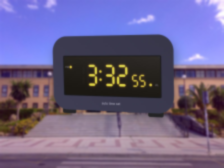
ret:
3:32:55
